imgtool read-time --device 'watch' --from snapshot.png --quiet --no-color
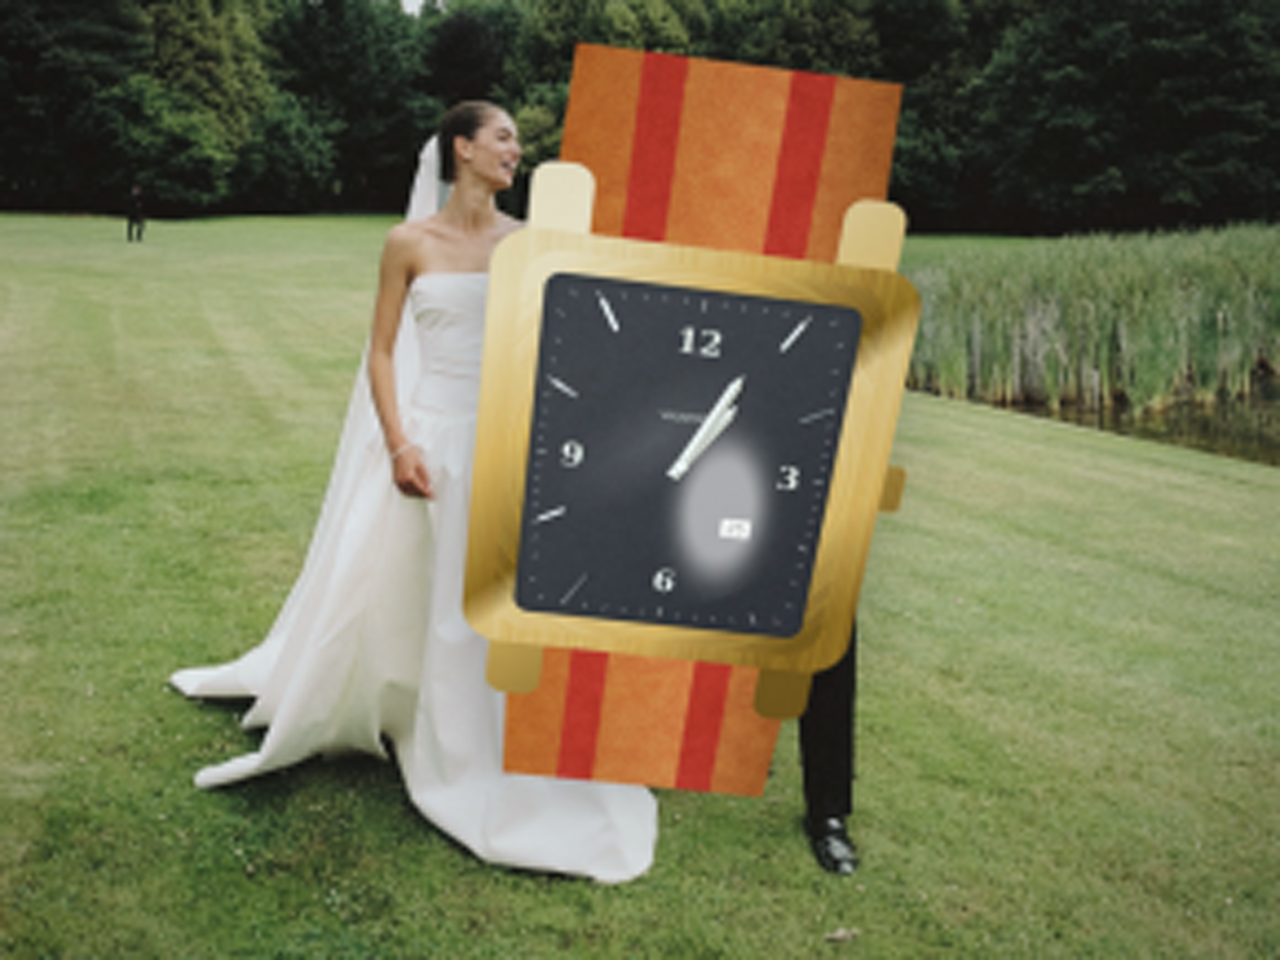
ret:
1:04
